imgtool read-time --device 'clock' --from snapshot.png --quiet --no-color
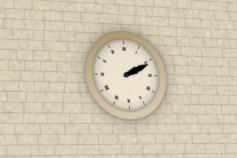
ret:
2:11
